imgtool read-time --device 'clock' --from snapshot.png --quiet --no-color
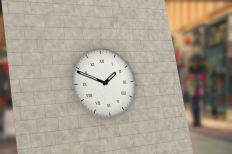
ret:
1:49
